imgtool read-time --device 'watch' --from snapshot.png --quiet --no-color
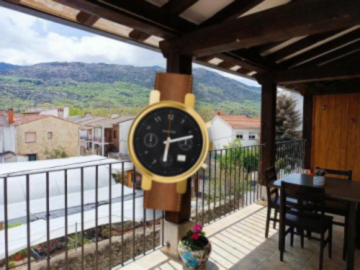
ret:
6:12
